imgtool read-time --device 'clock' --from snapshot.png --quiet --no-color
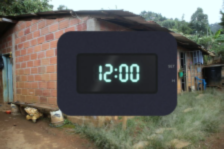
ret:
12:00
